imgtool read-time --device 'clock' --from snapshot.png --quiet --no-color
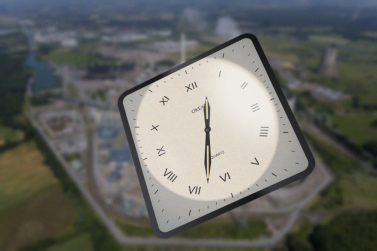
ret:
12:33
